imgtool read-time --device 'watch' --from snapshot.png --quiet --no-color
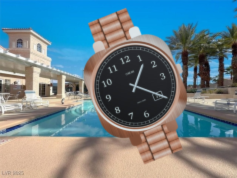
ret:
1:22
